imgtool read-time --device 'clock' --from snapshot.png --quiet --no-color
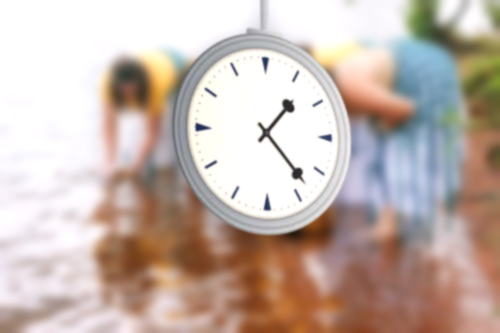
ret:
1:23
